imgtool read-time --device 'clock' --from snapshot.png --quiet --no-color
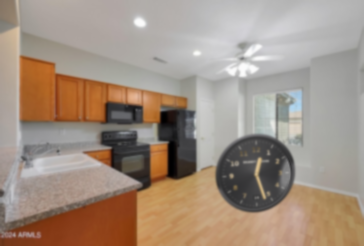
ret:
12:27
